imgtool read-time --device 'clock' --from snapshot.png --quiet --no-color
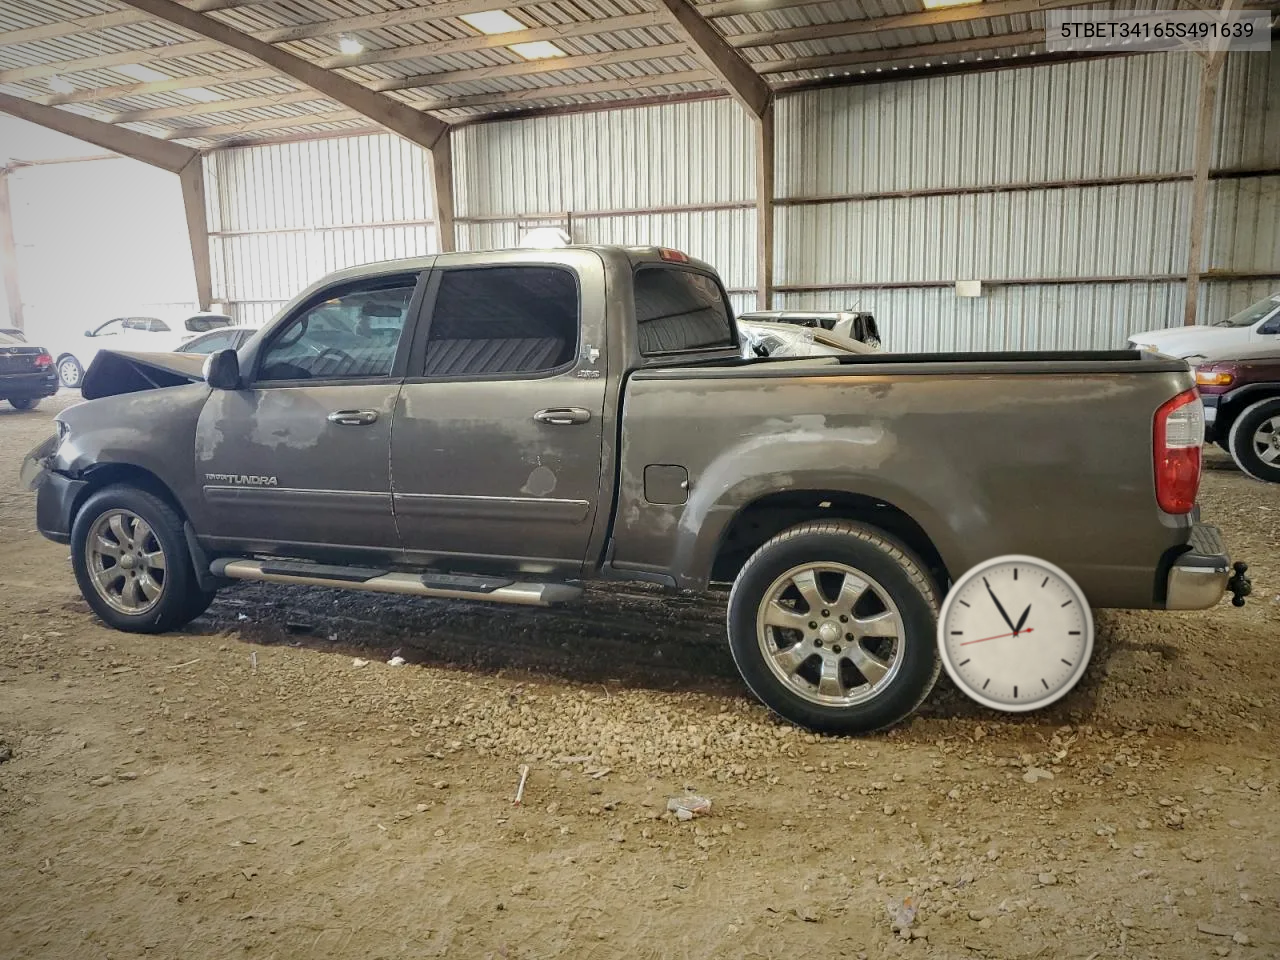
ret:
12:54:43
